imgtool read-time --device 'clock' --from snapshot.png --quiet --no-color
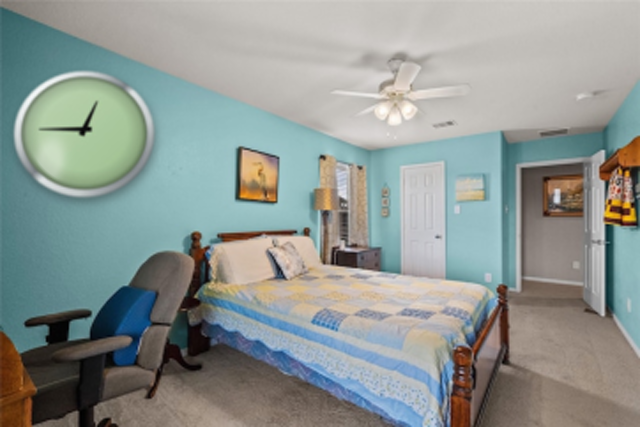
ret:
12:45
